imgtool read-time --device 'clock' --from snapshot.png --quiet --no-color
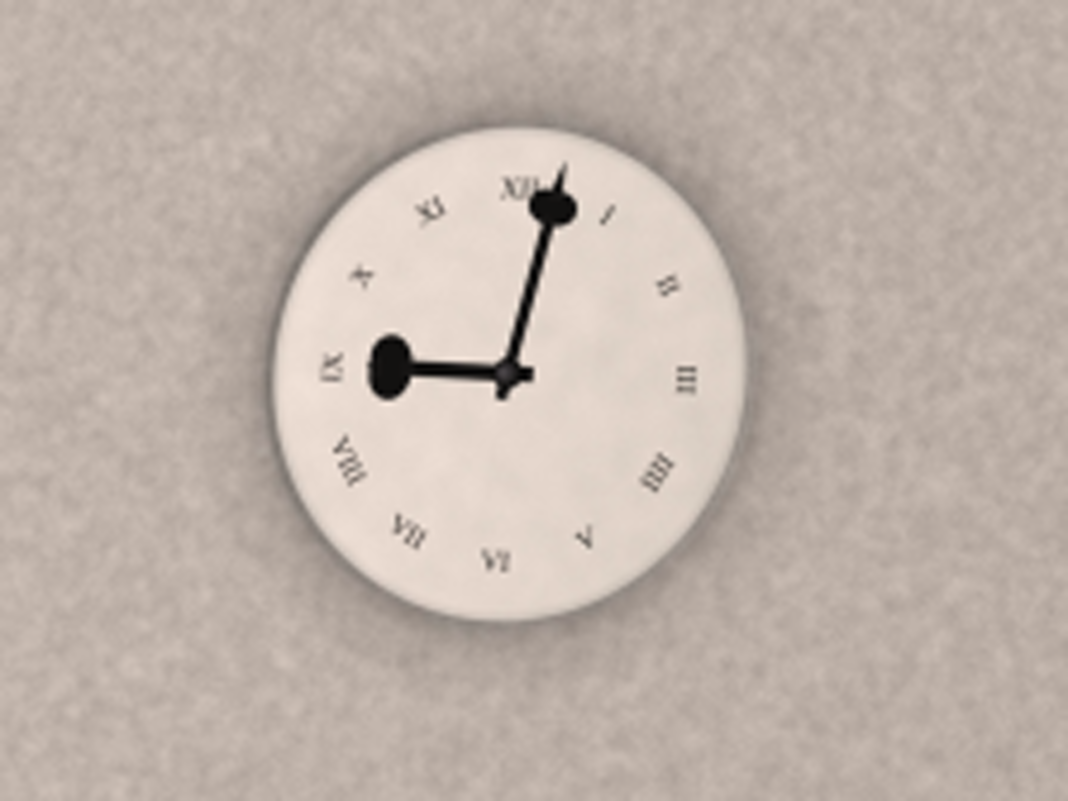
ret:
9:02
